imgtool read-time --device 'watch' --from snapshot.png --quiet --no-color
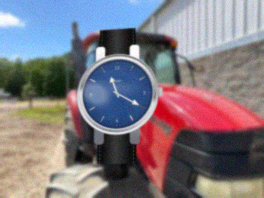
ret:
11:20
